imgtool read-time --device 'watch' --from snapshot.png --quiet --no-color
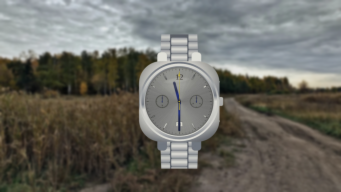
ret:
11:30
